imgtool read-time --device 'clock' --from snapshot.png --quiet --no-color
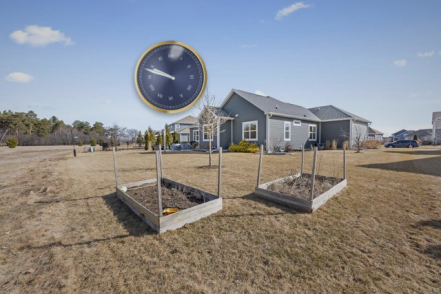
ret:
9:48
